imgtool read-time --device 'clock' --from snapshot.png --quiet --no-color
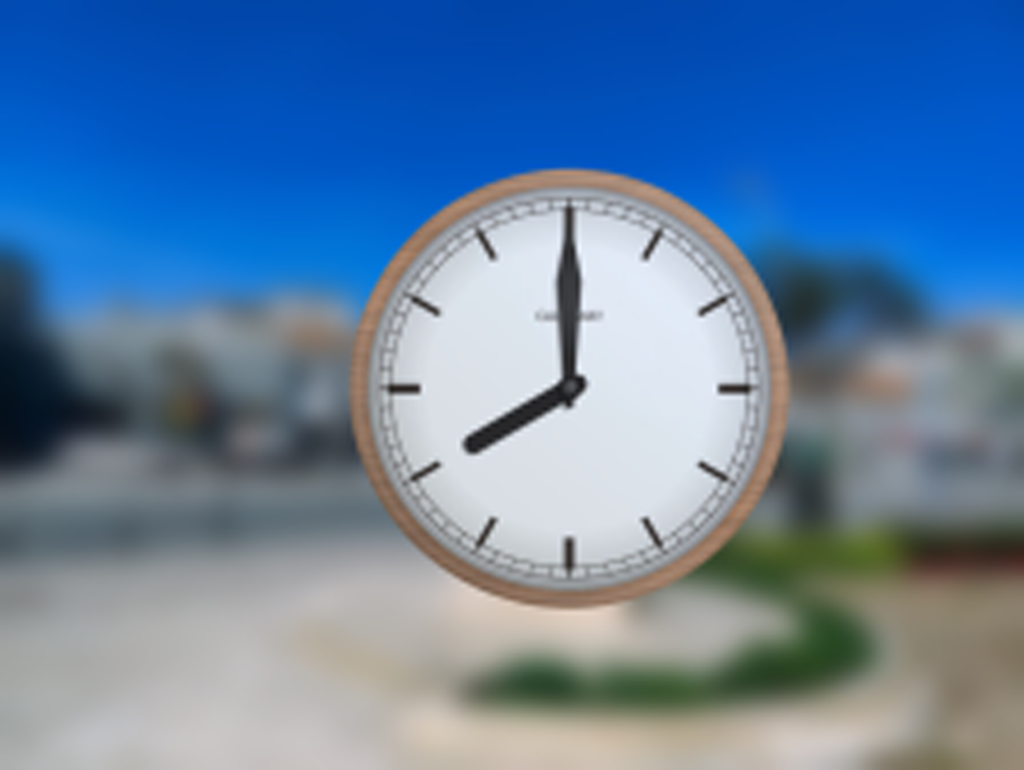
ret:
8:00
